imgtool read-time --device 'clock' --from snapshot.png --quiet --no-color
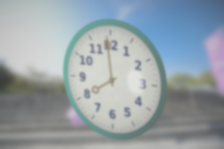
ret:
7:59
